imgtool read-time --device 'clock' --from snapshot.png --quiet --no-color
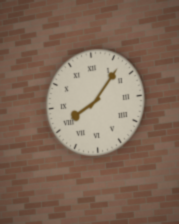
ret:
8:07
